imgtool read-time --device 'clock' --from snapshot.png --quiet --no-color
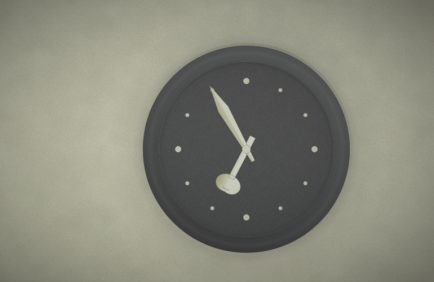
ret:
6:55
